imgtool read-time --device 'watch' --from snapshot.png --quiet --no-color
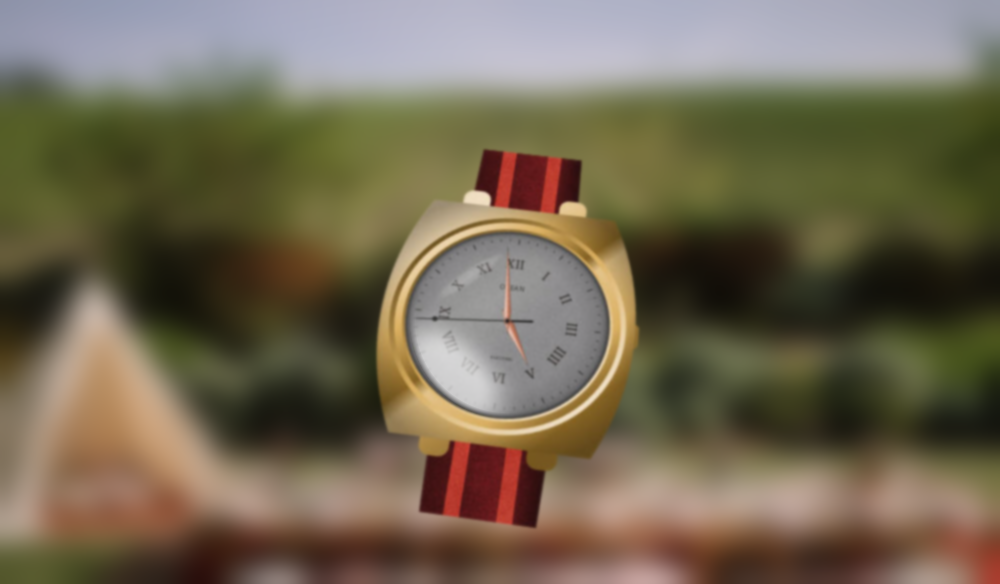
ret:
4:58:44
